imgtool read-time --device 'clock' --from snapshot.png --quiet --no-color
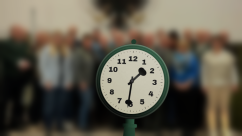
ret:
1:31
